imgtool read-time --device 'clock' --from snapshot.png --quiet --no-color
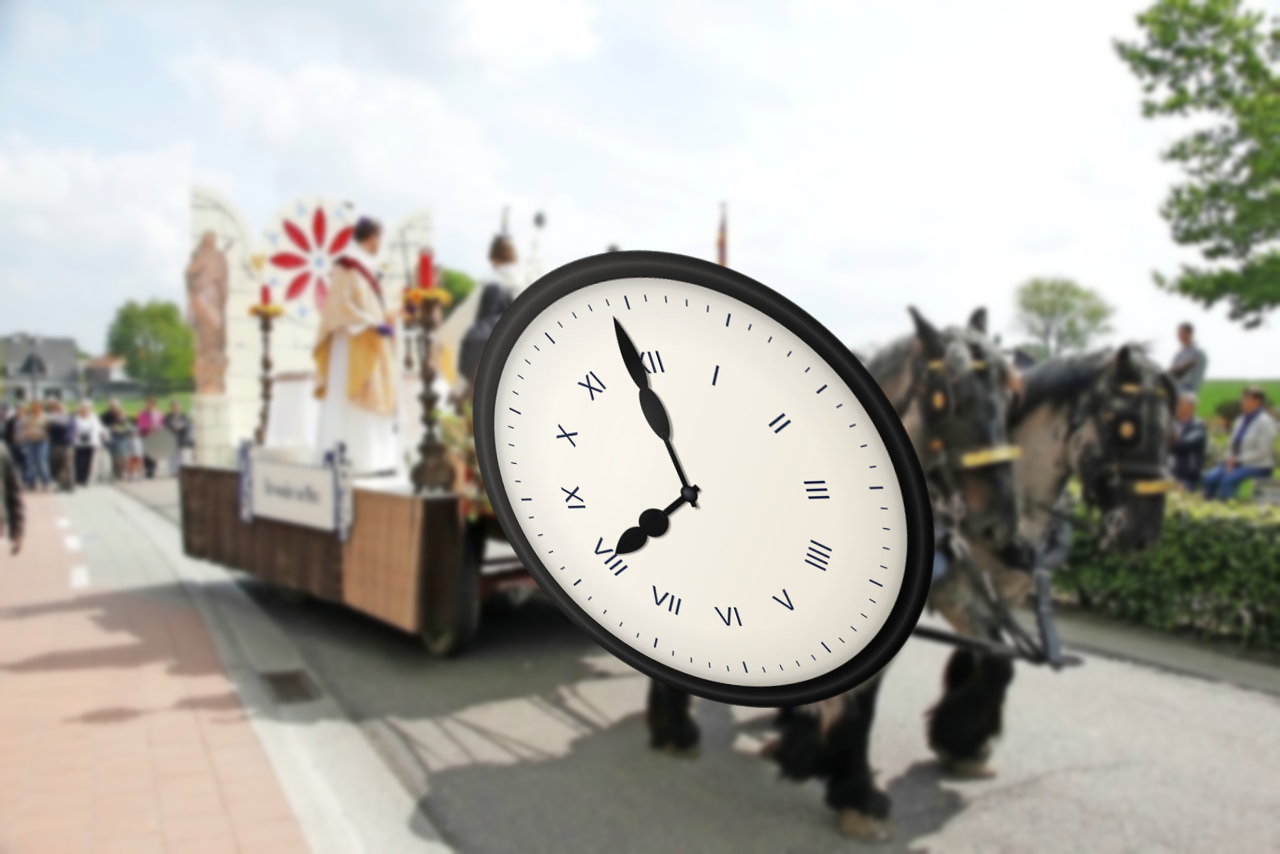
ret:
7:59
